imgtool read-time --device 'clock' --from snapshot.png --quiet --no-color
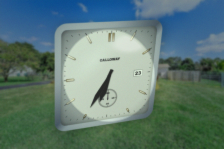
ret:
6:35
